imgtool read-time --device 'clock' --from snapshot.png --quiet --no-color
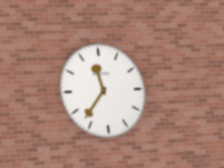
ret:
11:37
